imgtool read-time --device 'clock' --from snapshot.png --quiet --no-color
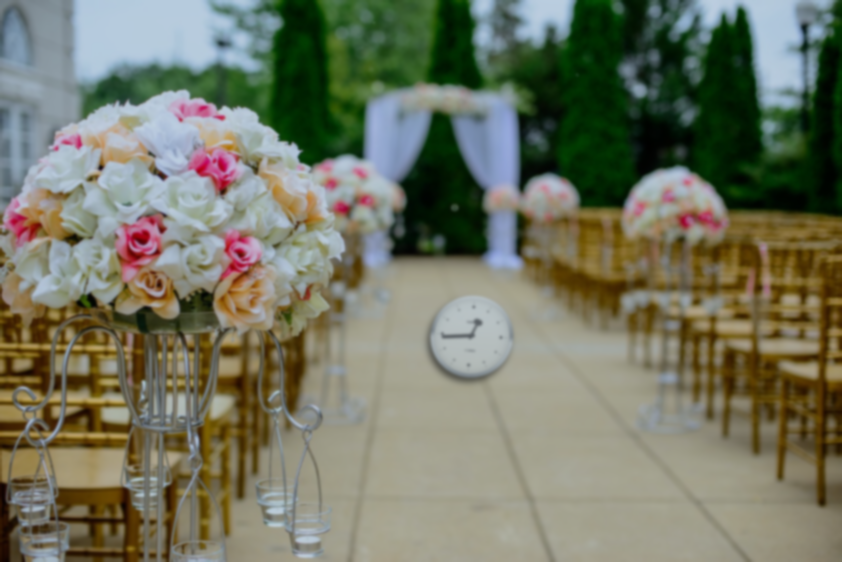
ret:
12:44
